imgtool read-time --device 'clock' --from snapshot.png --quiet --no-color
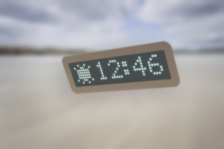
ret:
12:46
